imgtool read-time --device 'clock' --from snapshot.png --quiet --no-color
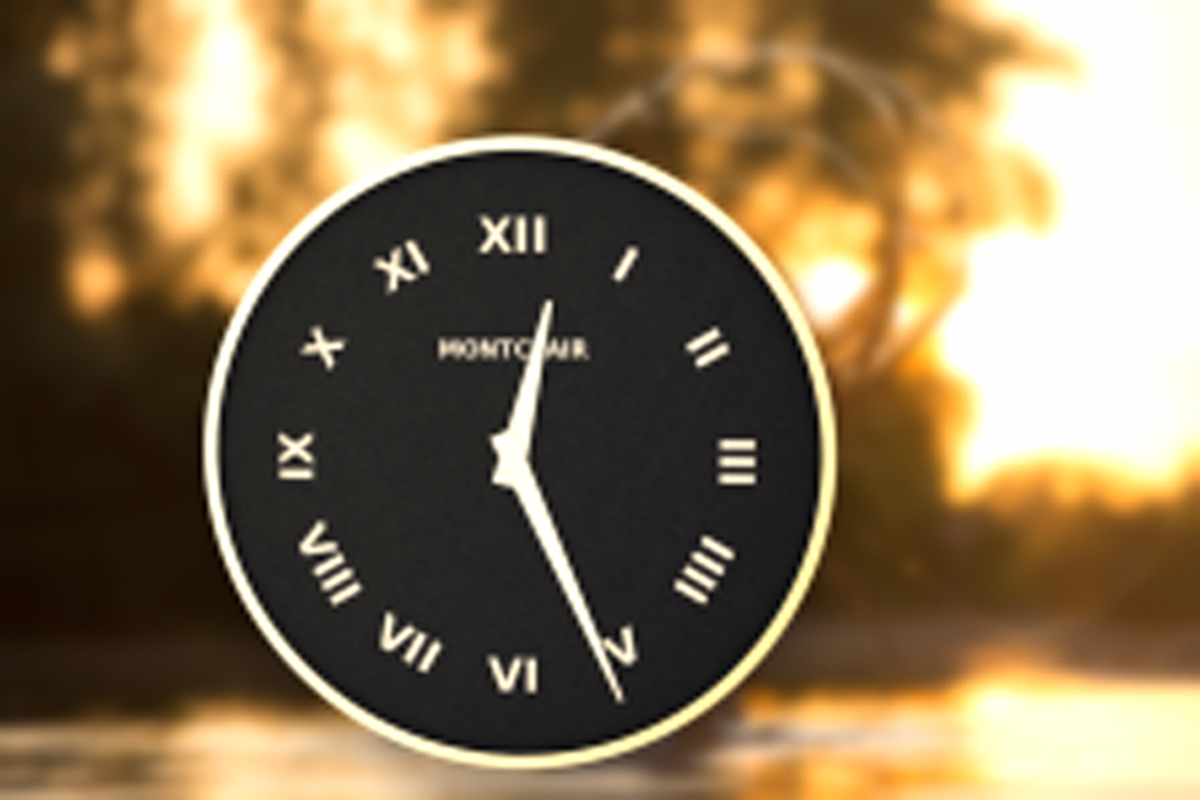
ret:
12:26
